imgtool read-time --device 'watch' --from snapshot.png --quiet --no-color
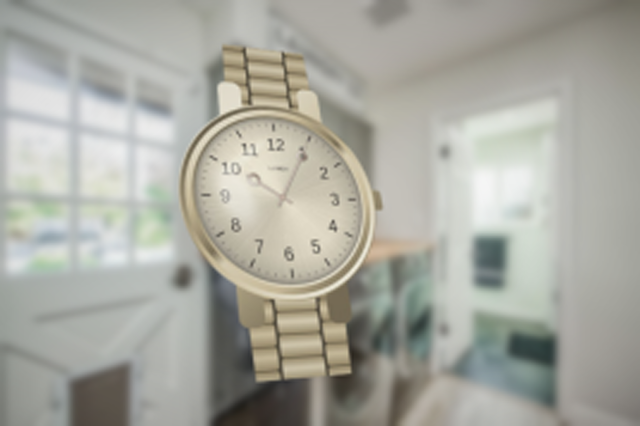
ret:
10:05
